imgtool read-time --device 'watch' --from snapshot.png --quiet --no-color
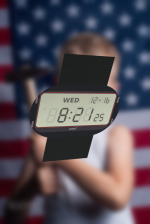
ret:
8:21:25
